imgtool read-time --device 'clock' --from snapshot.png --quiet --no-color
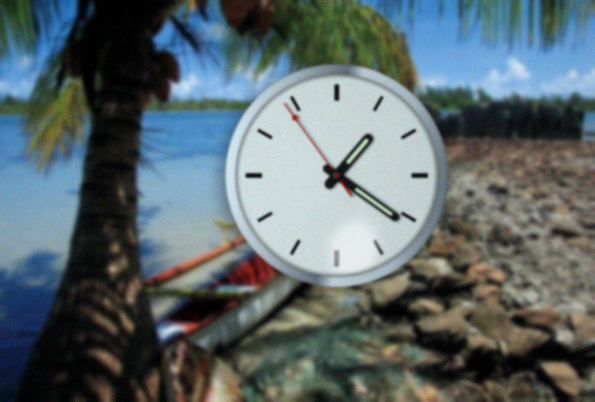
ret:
1:20:54
